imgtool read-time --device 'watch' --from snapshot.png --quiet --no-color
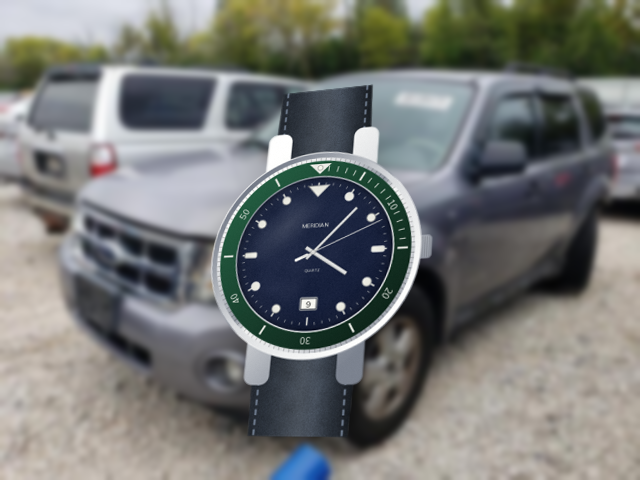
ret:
4:07:11
